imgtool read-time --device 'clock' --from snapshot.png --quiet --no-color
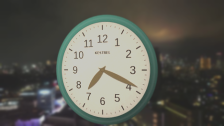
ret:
7:19
